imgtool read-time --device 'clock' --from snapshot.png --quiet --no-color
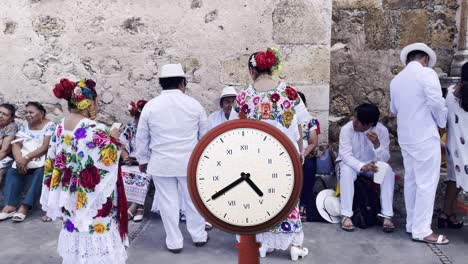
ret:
4:40
